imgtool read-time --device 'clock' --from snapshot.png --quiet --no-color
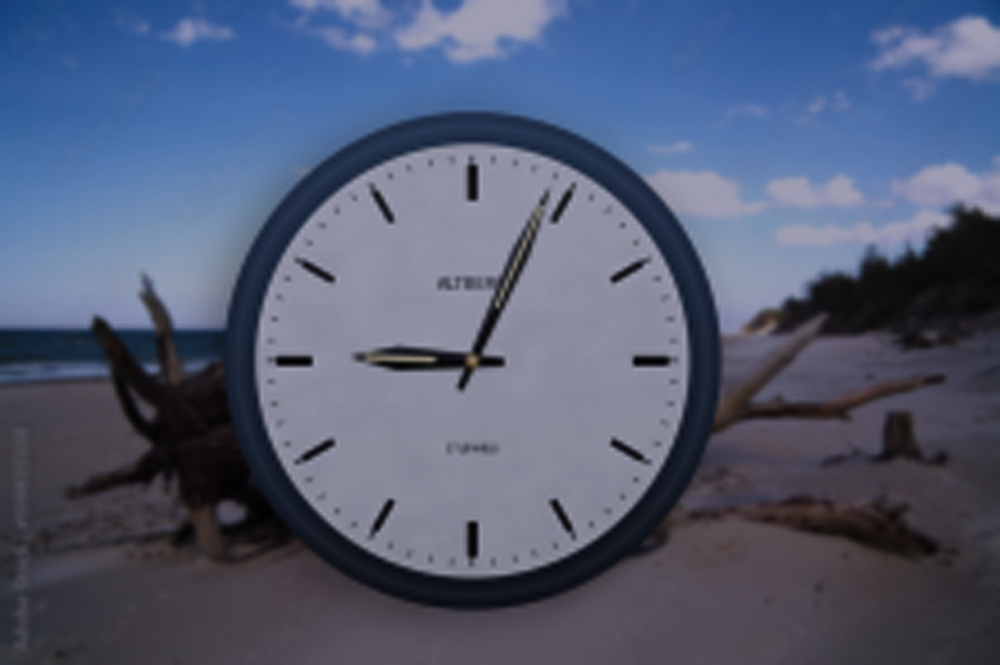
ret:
9:04
